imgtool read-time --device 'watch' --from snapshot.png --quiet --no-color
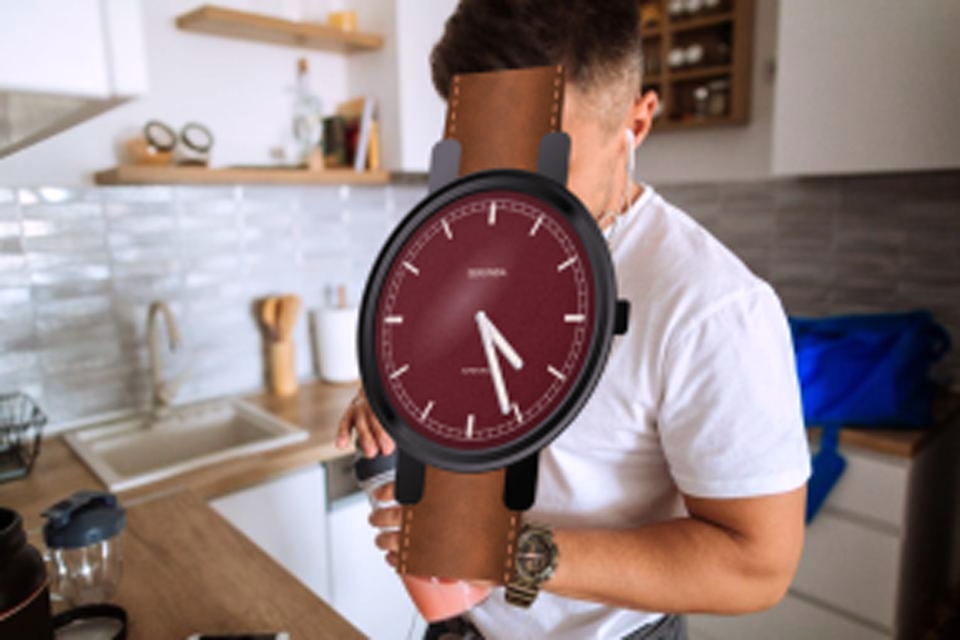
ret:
4:26
